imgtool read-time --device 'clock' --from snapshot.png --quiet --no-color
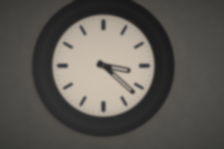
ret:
3:22
